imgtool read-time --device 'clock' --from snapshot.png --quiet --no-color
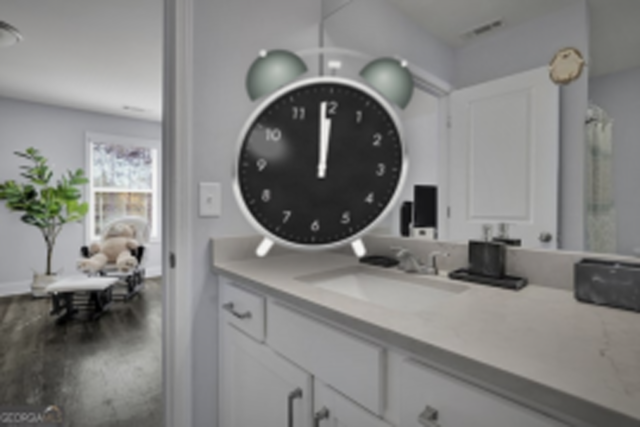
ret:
11:59
